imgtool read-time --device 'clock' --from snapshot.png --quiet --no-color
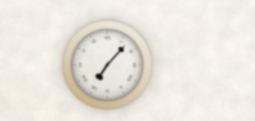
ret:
7:07
